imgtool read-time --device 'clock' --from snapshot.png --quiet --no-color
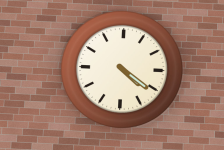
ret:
4:21
